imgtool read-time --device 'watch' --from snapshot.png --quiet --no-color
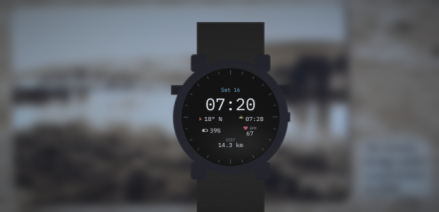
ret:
7:20
